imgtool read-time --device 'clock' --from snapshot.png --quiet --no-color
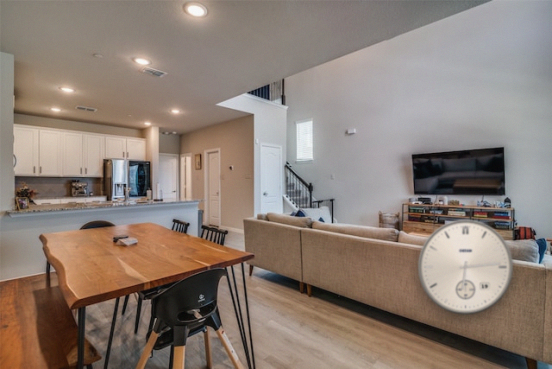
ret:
6:14
